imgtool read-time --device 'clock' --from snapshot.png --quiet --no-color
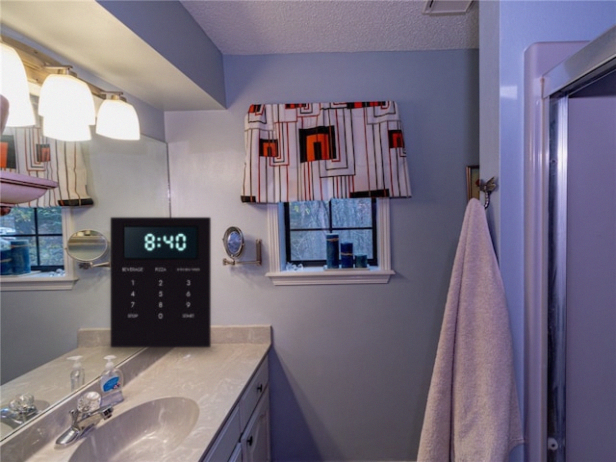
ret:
8:40
